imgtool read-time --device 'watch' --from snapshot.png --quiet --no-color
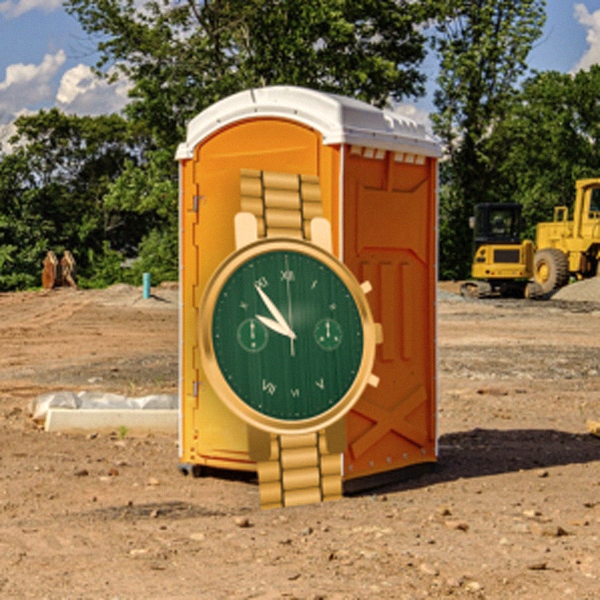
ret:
9:54
